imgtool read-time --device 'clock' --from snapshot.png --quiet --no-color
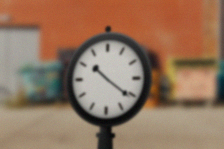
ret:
10:21
